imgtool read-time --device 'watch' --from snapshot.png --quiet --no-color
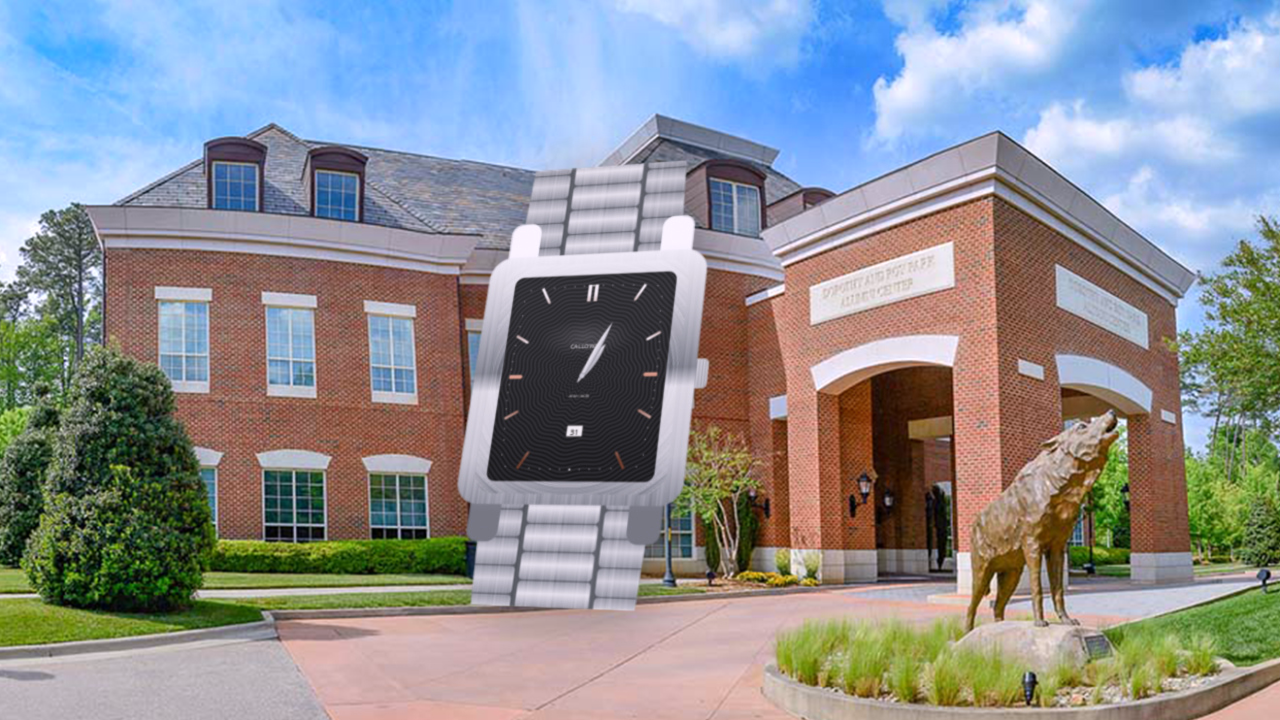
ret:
1:04
